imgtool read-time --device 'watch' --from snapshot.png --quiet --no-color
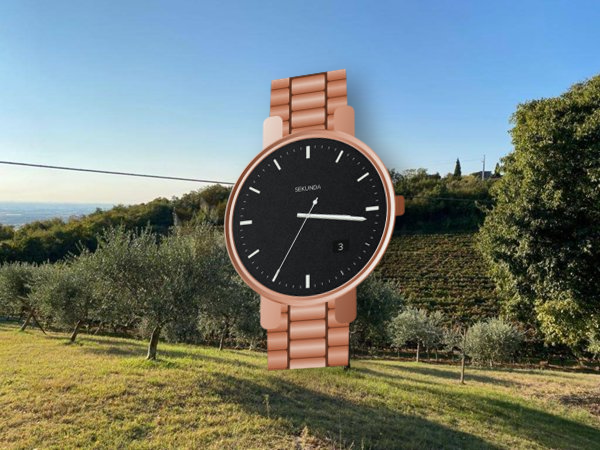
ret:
3:16:35
